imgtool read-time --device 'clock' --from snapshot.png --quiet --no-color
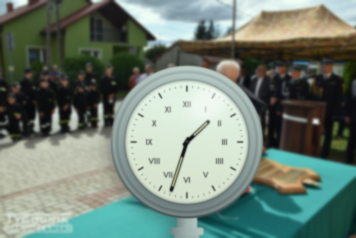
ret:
1:33
